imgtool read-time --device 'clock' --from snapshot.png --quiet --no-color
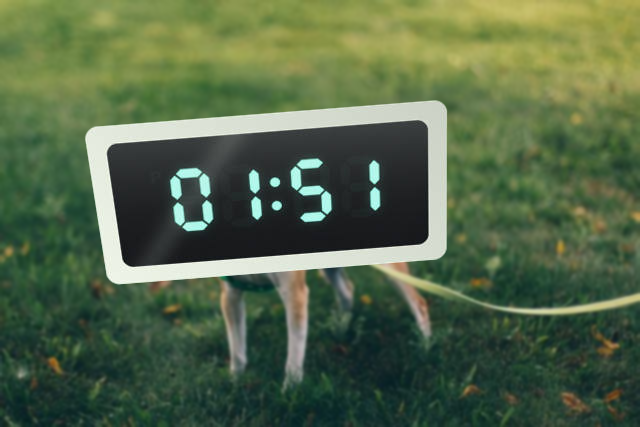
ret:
1:51
